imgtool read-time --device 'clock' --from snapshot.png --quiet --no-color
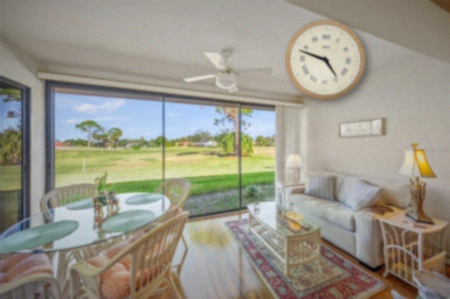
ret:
4:48
